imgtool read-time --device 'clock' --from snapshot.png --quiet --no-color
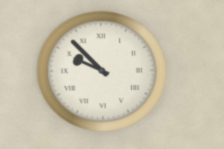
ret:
9:53
